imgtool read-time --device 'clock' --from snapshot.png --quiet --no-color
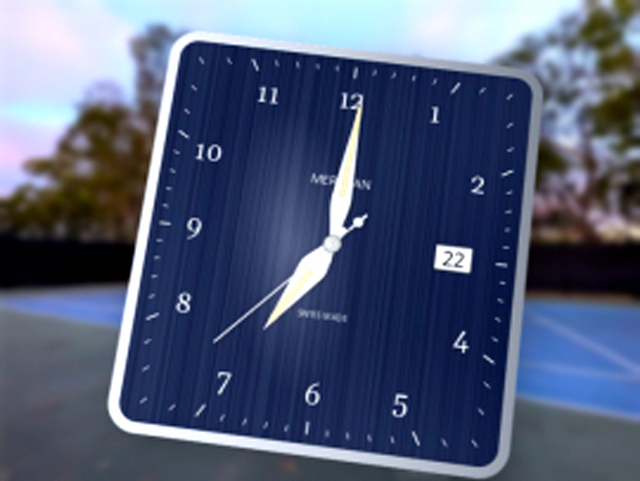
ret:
7:00:37
